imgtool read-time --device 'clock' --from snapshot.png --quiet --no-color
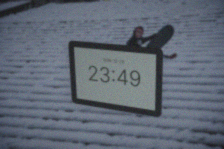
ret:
23:49
